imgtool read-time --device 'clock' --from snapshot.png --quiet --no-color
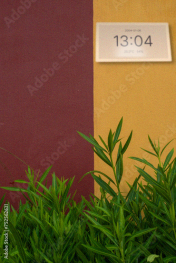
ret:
13:04
